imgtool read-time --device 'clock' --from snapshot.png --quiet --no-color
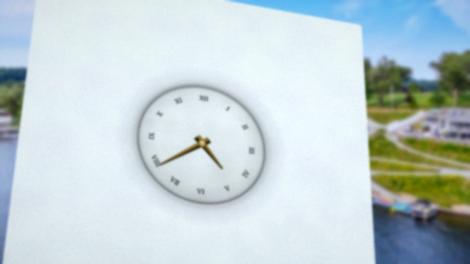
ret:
4:39
